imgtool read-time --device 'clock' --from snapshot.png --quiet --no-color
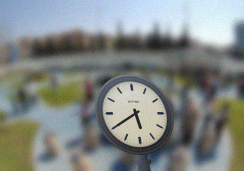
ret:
5:40
